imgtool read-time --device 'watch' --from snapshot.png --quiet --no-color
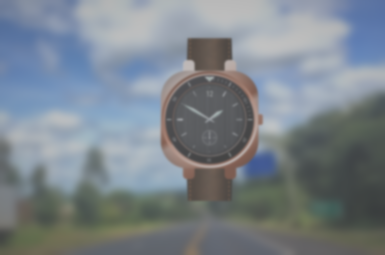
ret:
1:50
